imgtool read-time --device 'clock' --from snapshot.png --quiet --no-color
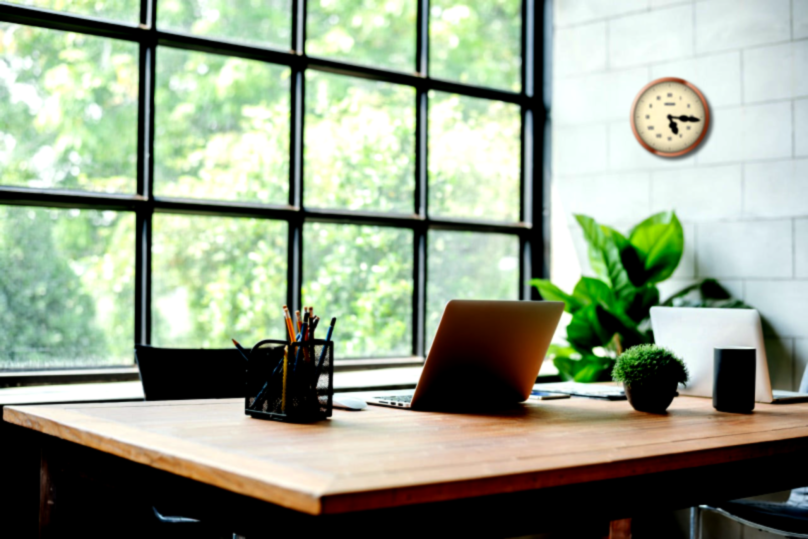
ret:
5:16
